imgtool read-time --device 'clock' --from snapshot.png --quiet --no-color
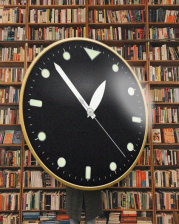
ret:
12:52:22
